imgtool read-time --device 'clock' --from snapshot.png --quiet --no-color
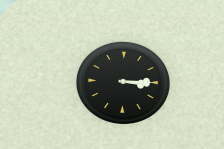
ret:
3:15
